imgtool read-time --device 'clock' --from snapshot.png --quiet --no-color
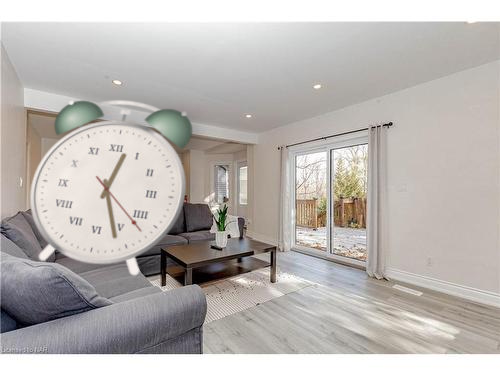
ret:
12:26:22
